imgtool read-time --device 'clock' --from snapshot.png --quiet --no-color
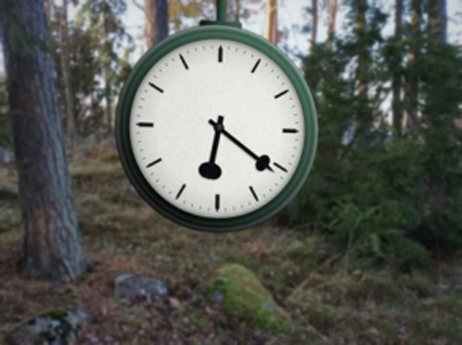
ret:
6:21
